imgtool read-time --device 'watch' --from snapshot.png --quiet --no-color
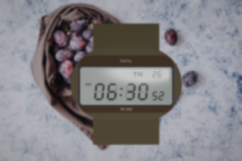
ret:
6:30
